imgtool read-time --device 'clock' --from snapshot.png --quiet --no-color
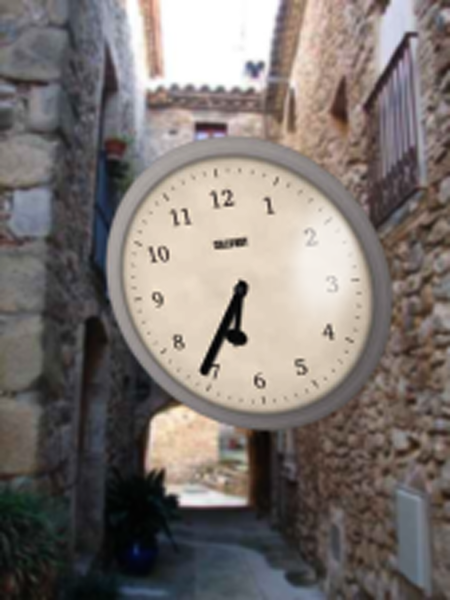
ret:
6:36
